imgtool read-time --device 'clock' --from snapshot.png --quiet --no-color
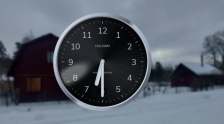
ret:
6:30
